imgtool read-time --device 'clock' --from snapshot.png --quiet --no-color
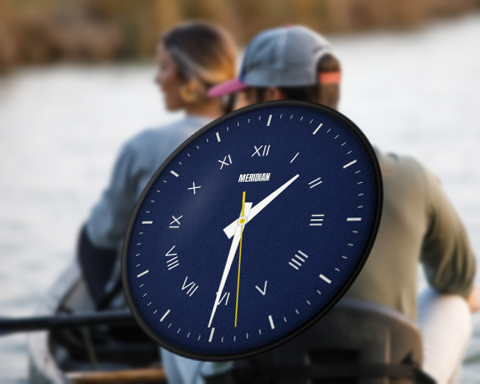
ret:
1:30:28
